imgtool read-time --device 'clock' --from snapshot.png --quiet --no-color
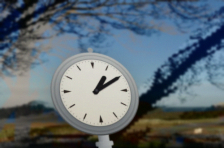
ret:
1:10
